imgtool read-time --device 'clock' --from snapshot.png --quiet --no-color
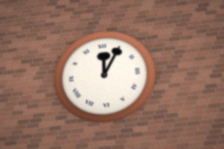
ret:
12:05
